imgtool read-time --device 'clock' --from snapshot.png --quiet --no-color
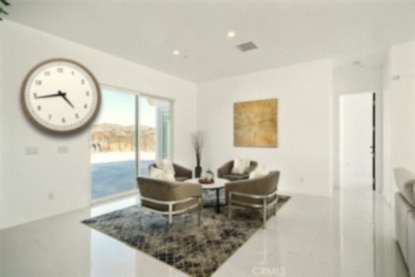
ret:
4:44
